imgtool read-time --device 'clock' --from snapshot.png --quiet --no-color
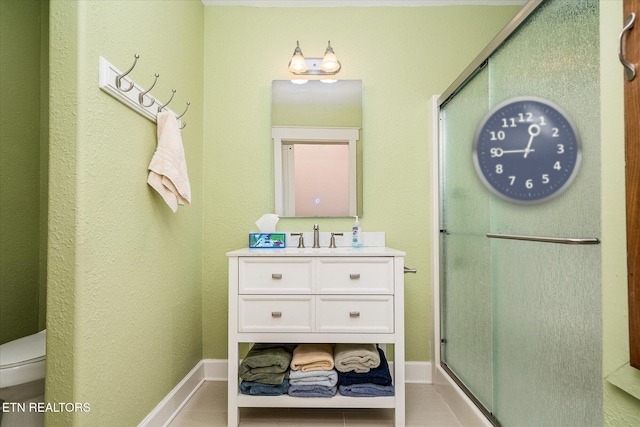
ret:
12:45
